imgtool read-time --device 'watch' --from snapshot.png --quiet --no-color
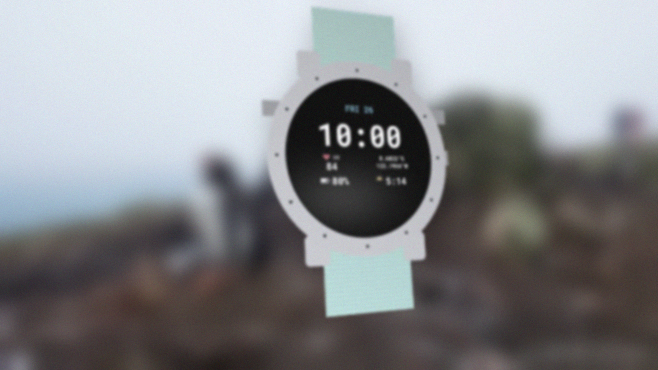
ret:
10:00
